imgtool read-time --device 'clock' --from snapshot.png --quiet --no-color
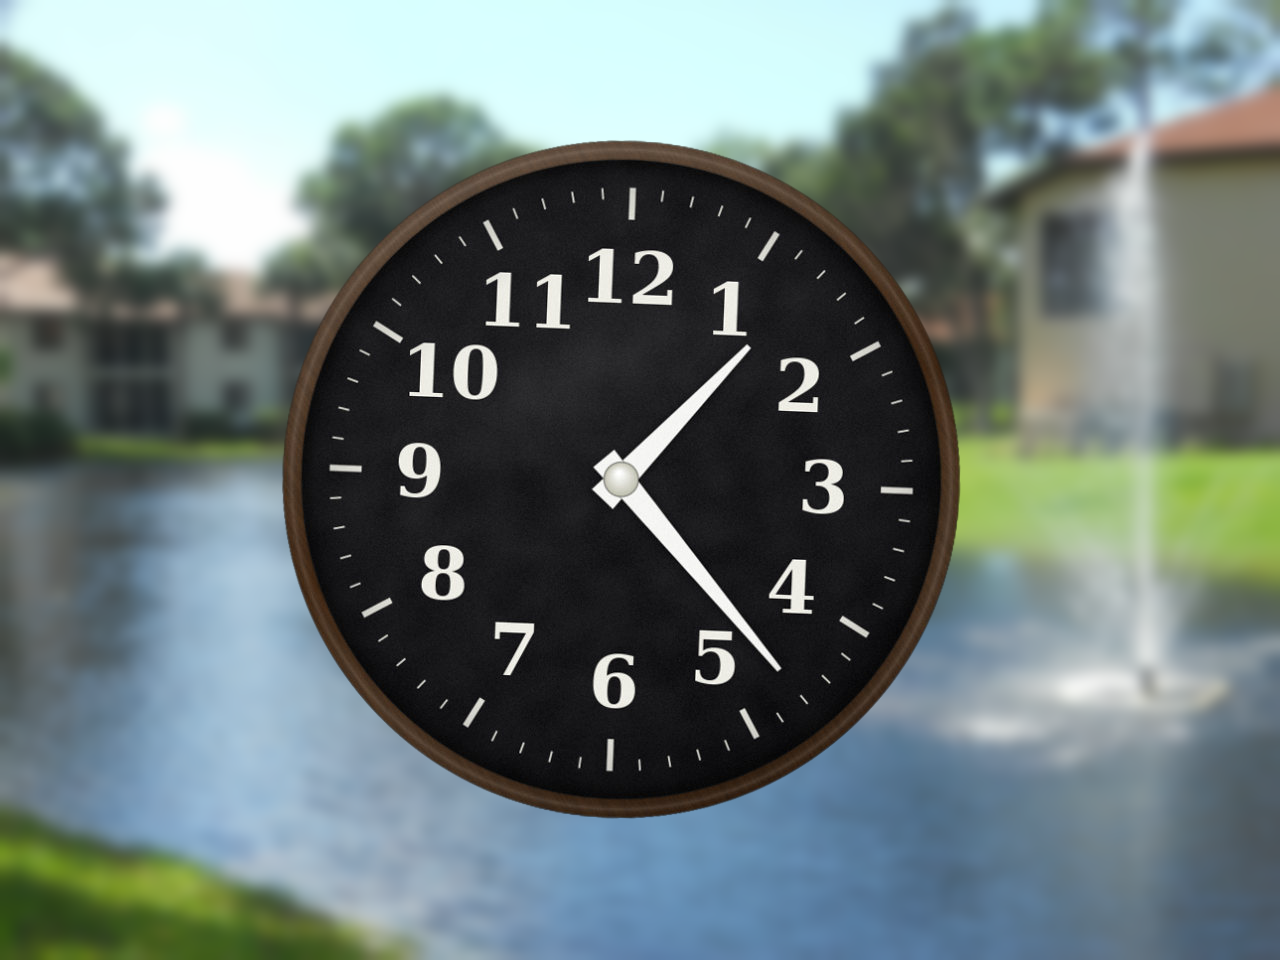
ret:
1:23
